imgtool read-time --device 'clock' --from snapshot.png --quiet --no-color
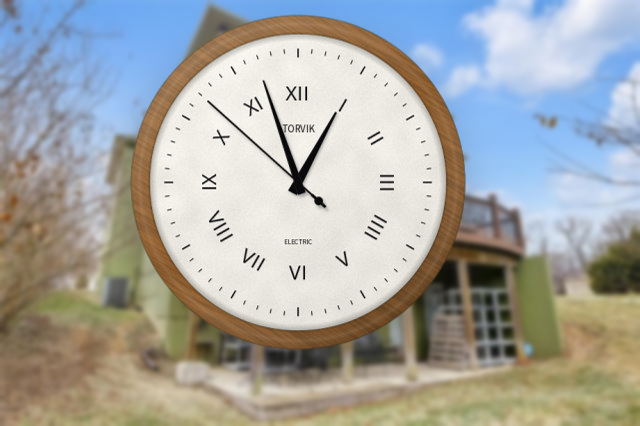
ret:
12:56:52
